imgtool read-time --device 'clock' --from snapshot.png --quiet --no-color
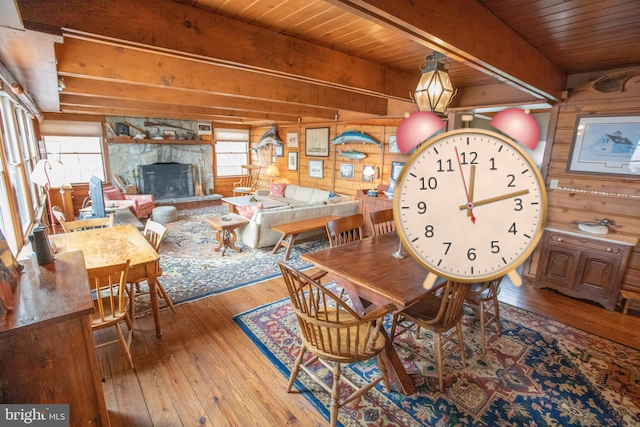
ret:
12:12:58
